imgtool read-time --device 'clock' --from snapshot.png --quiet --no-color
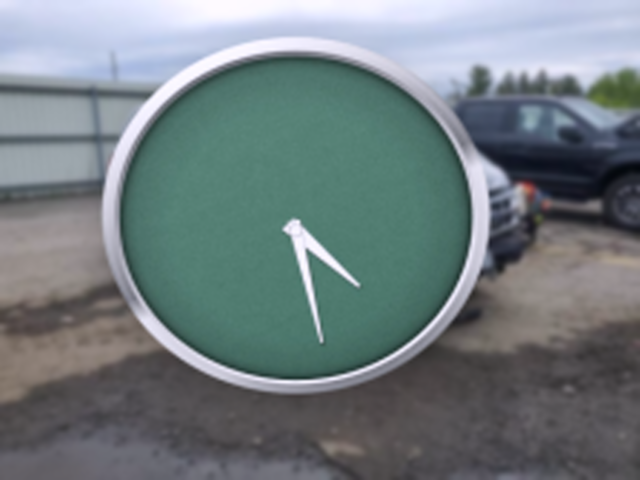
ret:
4:28
